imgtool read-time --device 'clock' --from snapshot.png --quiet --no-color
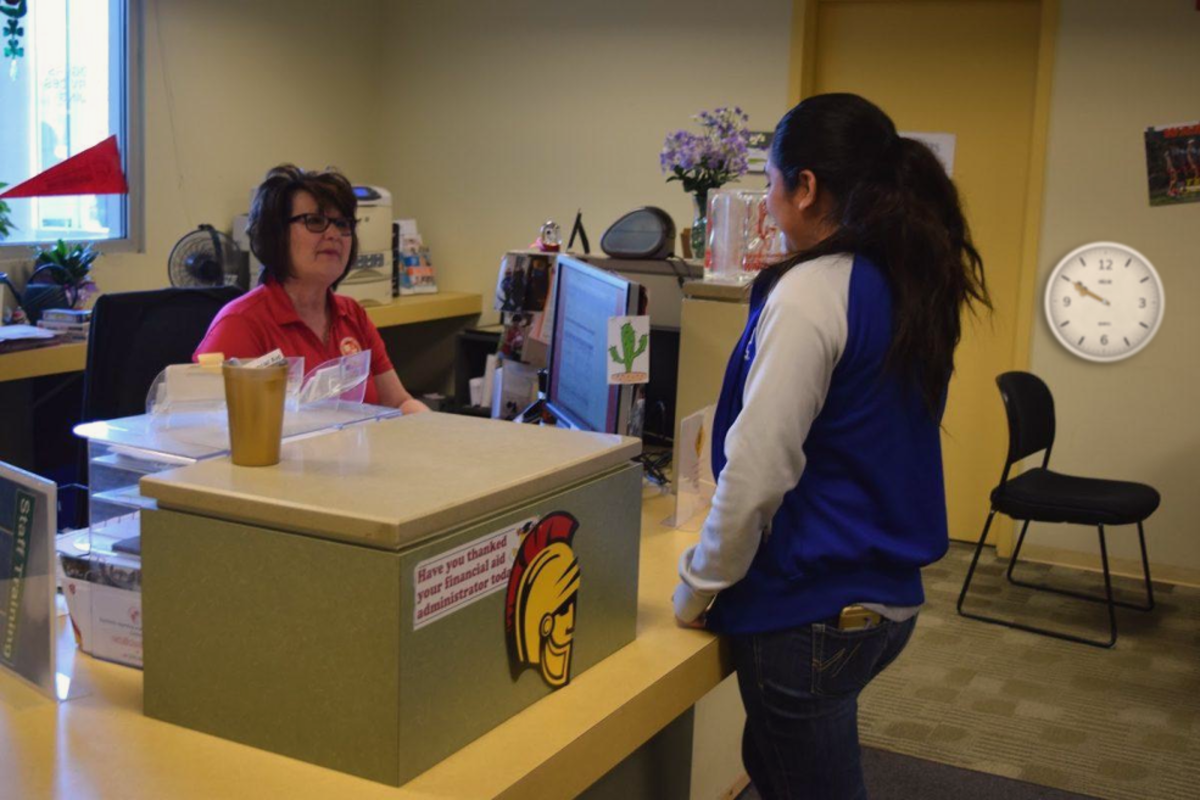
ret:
9:50
